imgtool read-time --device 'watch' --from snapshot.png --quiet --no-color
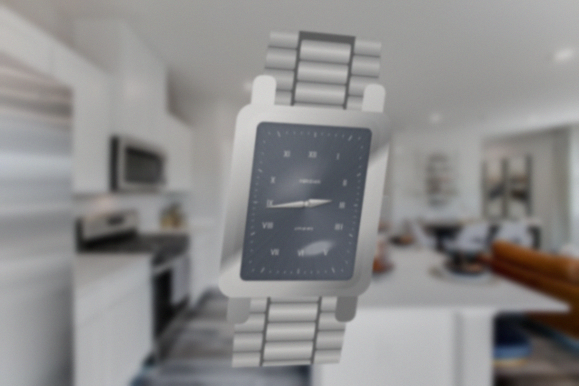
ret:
2:44
